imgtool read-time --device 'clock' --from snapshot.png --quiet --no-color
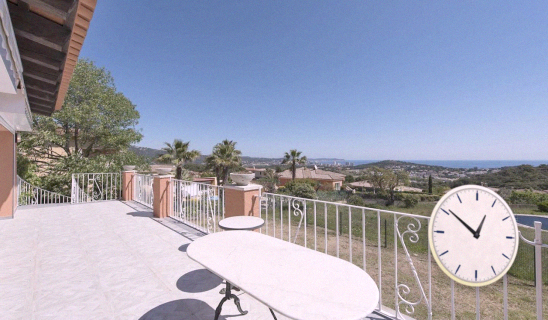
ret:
12:51
